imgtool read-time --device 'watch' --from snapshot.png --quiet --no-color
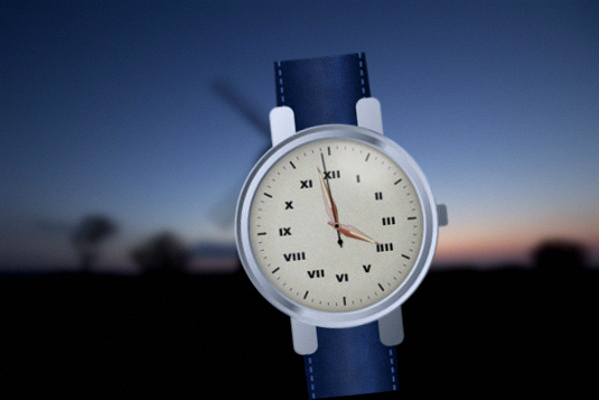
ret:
3:57:59
